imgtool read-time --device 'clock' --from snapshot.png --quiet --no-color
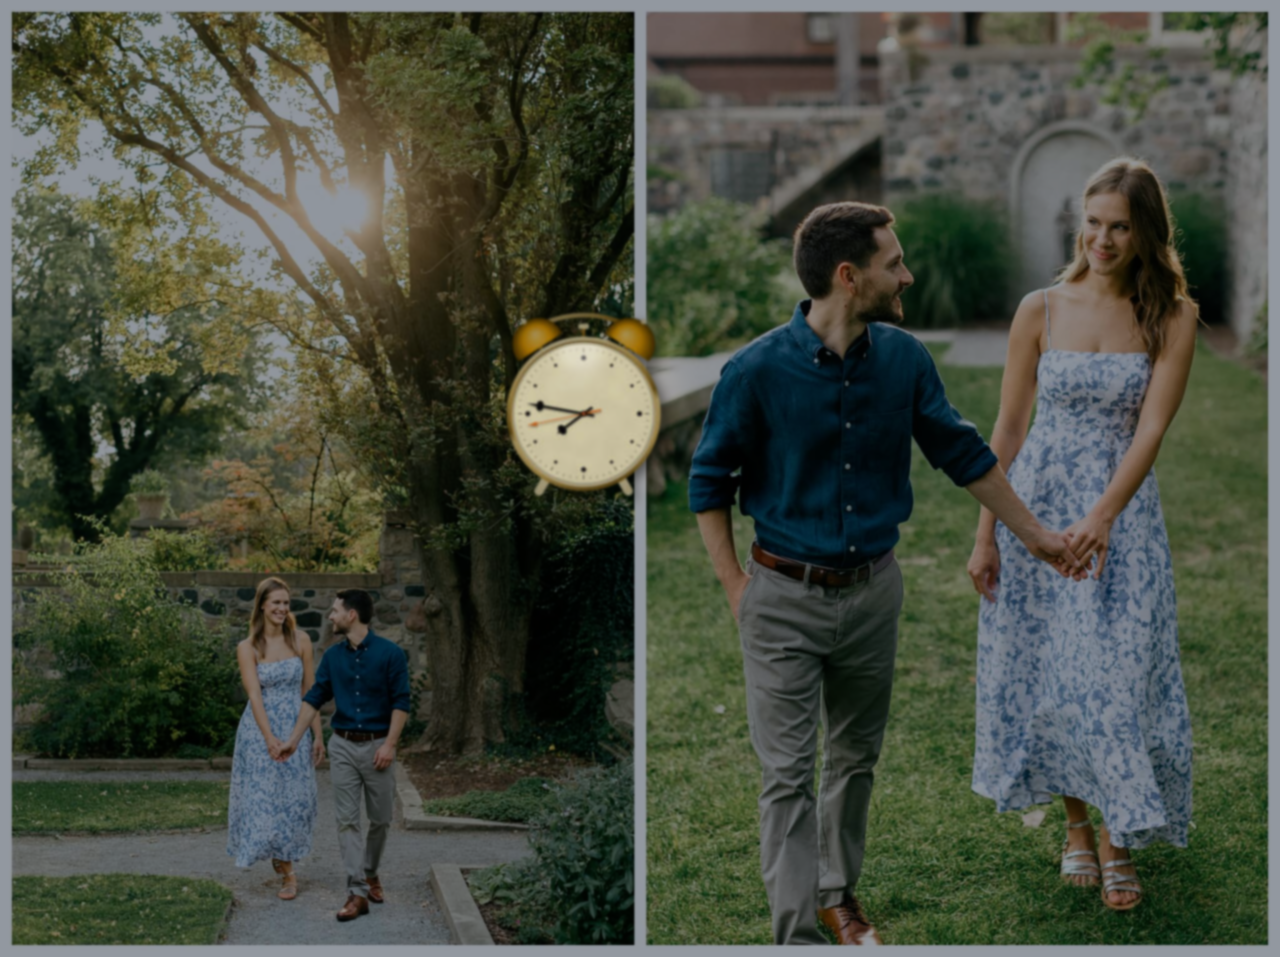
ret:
7:46:43
